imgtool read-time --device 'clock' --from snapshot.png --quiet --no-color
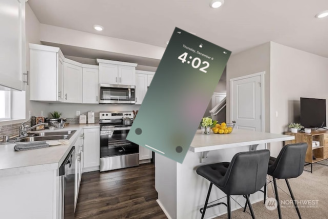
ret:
4:02
